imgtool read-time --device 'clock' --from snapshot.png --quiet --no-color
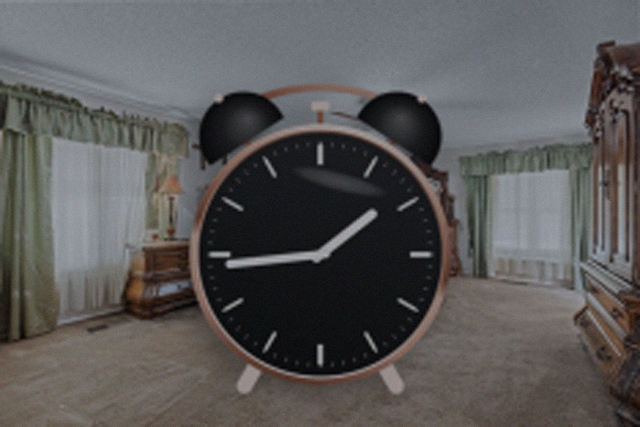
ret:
1:44
